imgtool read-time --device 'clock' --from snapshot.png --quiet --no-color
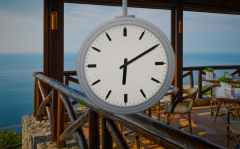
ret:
6:10
